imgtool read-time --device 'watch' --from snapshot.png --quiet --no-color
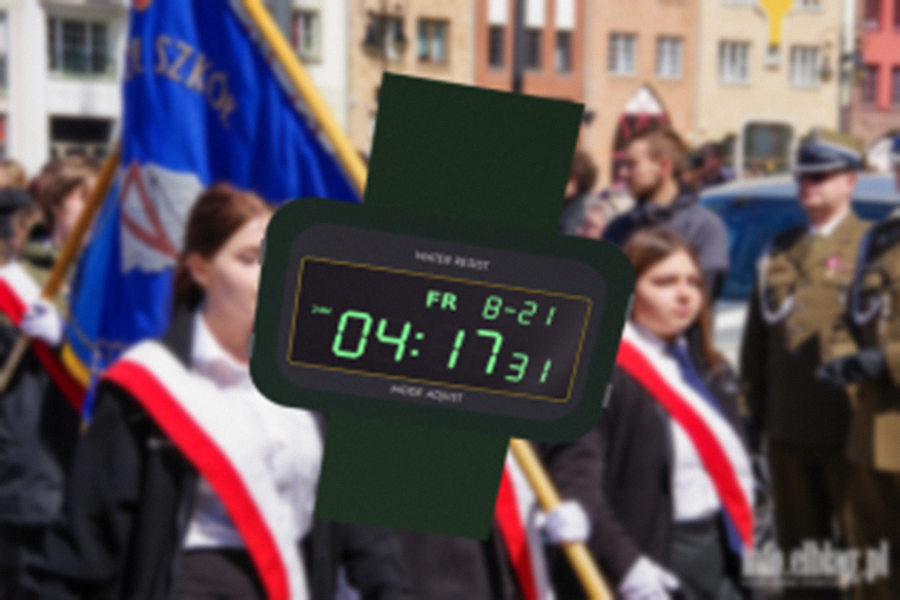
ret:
4:17:31
